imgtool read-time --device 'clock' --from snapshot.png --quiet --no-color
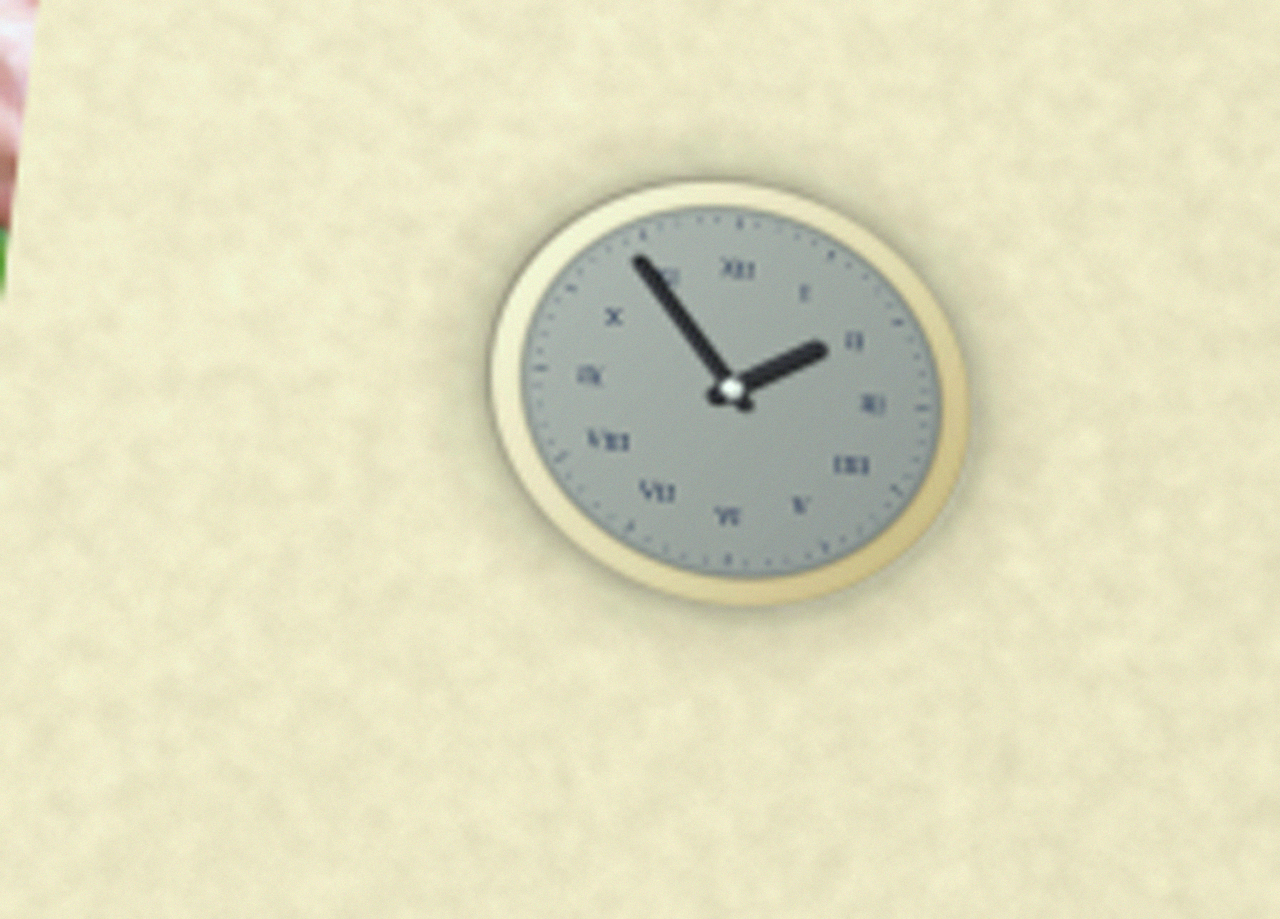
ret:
1:54
